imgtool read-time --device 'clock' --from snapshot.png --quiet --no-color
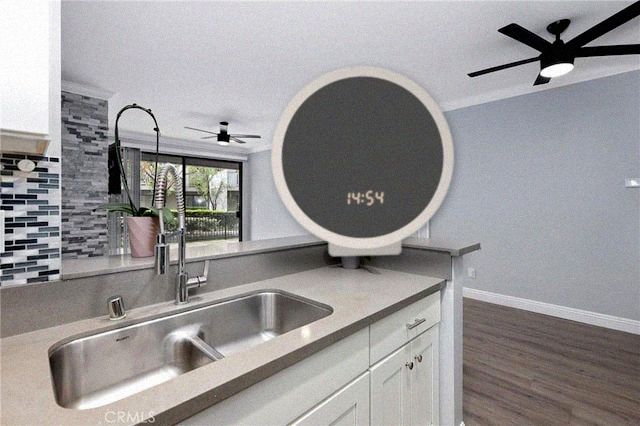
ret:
14:54
